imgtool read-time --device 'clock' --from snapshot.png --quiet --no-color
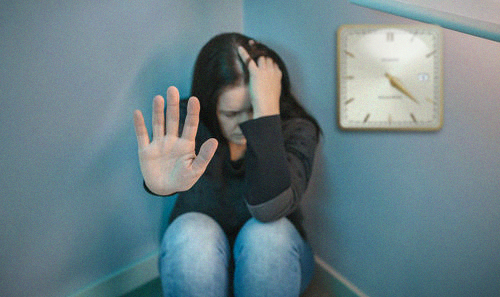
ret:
4:22
